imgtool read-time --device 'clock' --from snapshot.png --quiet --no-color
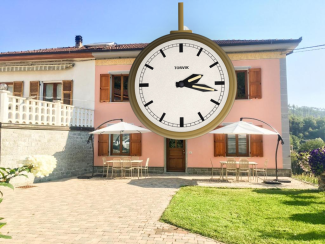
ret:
2:17
